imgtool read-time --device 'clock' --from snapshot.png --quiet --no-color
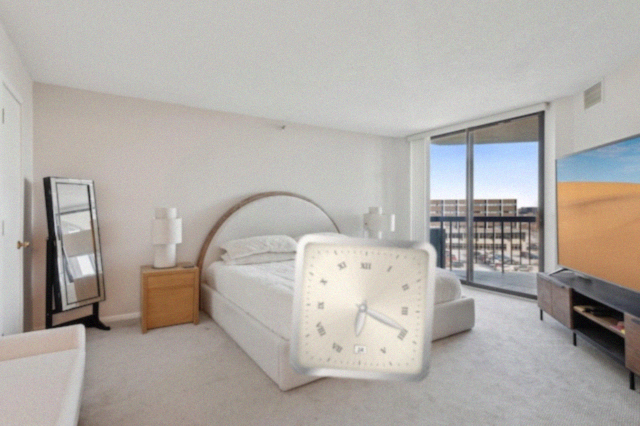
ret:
6:19
